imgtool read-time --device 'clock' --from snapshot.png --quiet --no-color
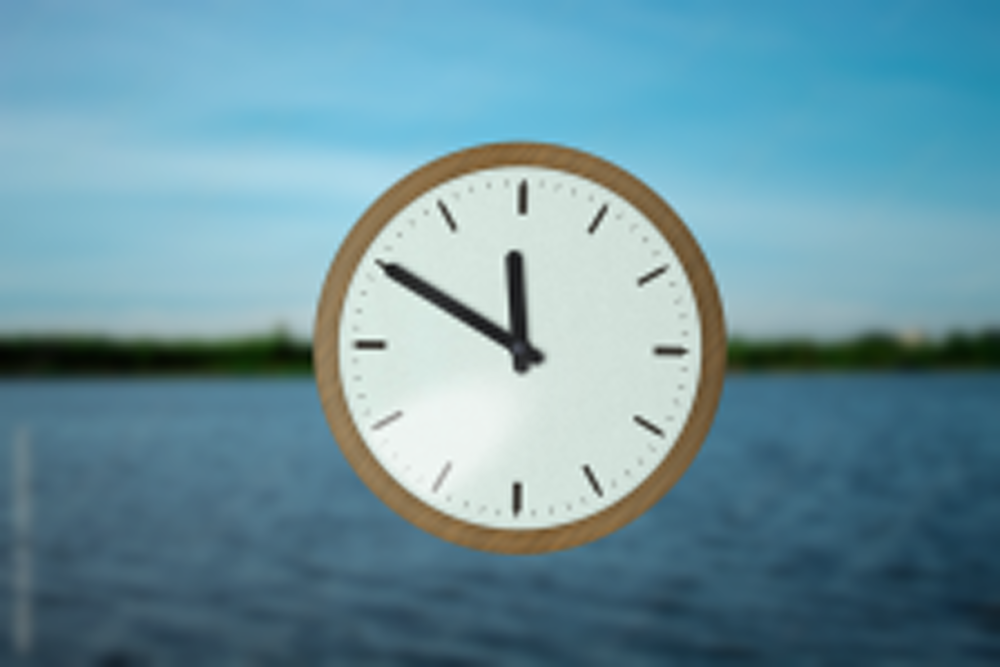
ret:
11:50
